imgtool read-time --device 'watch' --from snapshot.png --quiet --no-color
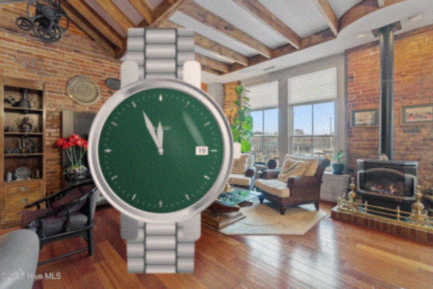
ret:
11:56
